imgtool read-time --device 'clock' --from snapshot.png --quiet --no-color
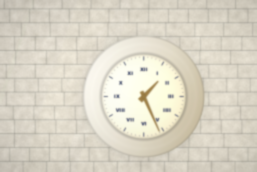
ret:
1:26
